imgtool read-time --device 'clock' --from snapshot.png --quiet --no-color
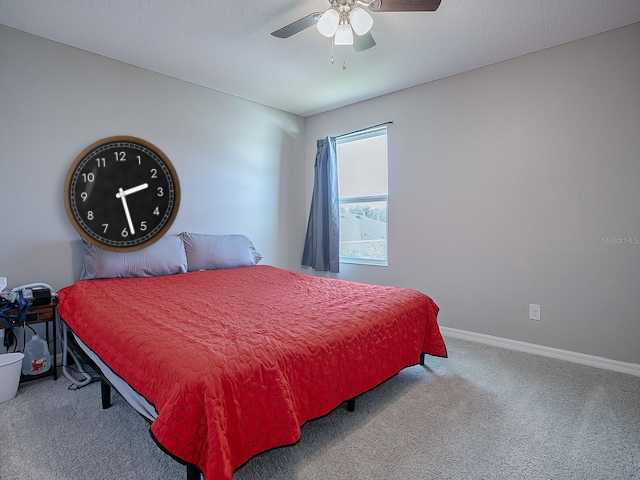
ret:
2:28
